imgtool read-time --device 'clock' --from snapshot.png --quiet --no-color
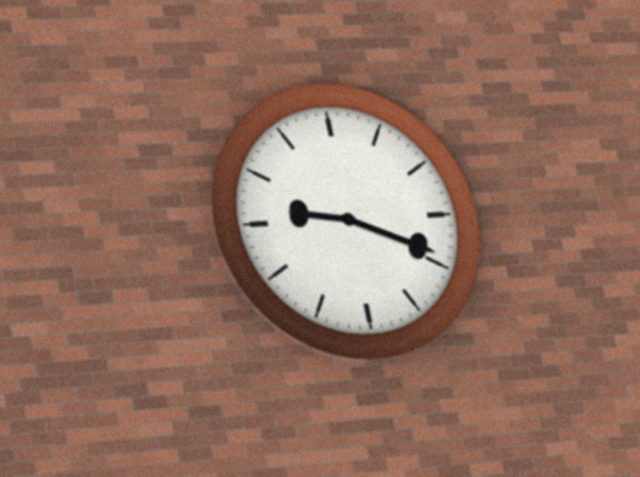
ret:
9:19
